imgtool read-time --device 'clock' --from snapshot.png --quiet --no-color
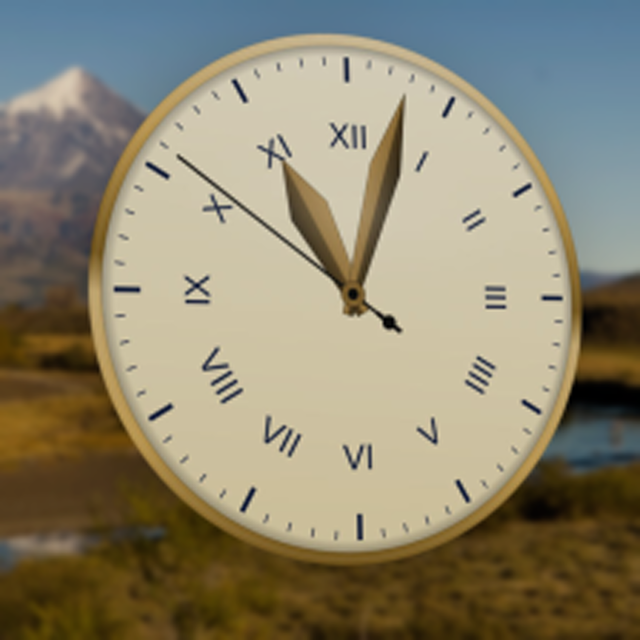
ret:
11:02:51
